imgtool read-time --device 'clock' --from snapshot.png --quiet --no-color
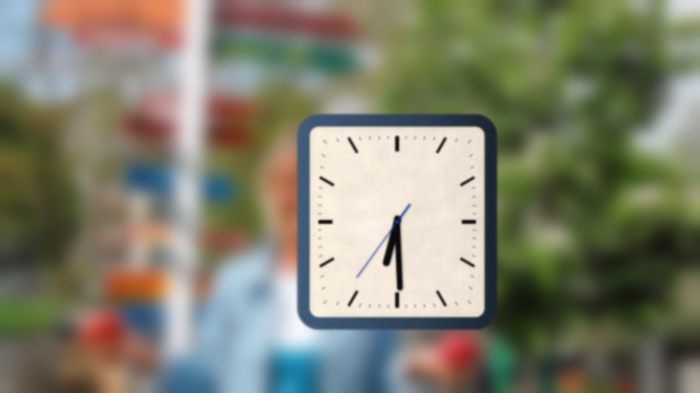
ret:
6:29:36
